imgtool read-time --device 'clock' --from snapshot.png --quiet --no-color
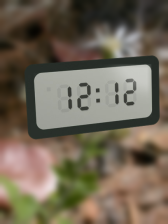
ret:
12:12
